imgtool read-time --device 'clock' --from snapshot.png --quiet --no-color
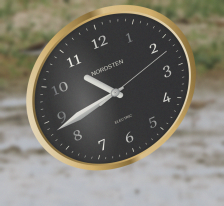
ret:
10:43:12
